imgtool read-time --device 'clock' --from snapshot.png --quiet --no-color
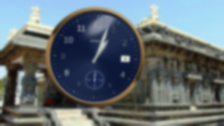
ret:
1:03
